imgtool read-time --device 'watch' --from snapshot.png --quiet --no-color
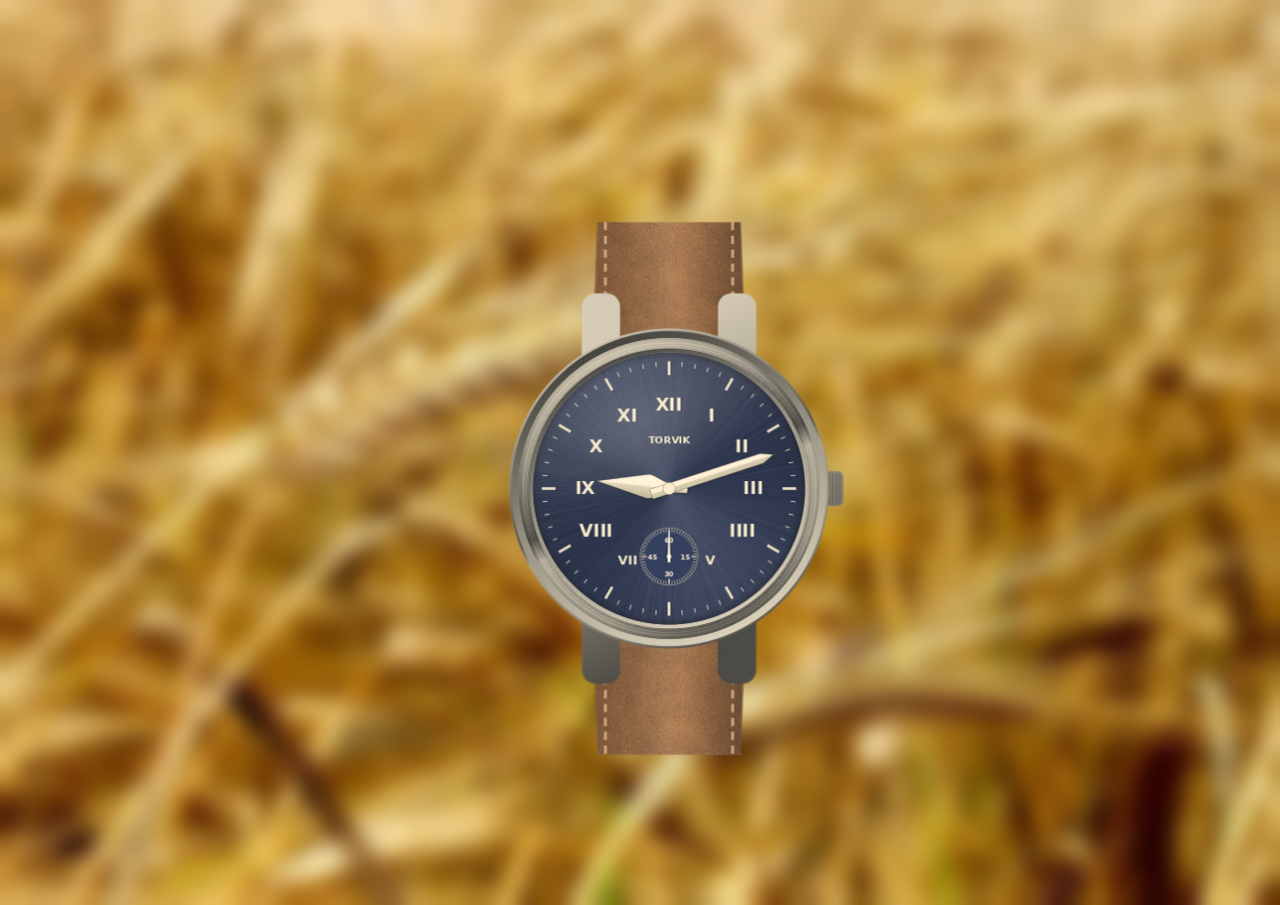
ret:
9:12
